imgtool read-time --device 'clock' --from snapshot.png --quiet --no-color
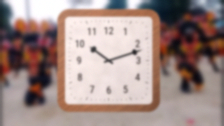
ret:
10:12
